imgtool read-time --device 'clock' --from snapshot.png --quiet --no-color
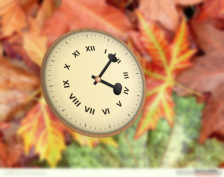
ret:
4:08
